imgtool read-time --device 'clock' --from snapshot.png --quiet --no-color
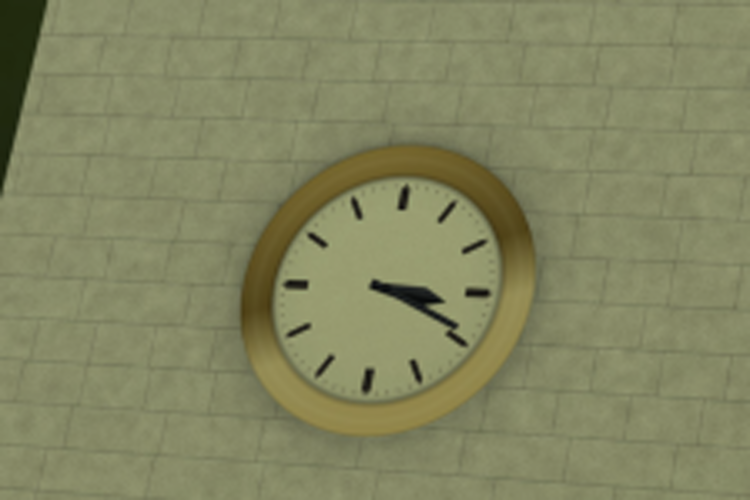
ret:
3:19
